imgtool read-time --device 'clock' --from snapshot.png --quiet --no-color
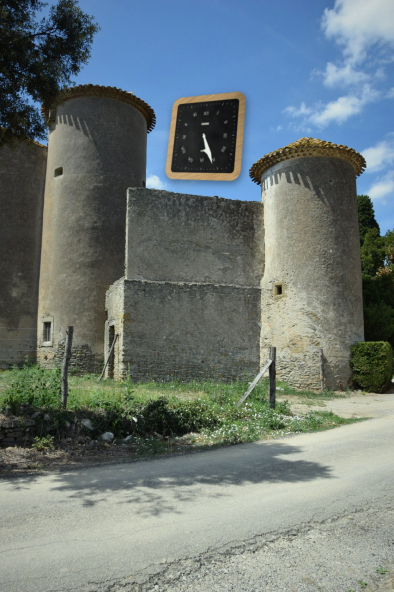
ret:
5:26
